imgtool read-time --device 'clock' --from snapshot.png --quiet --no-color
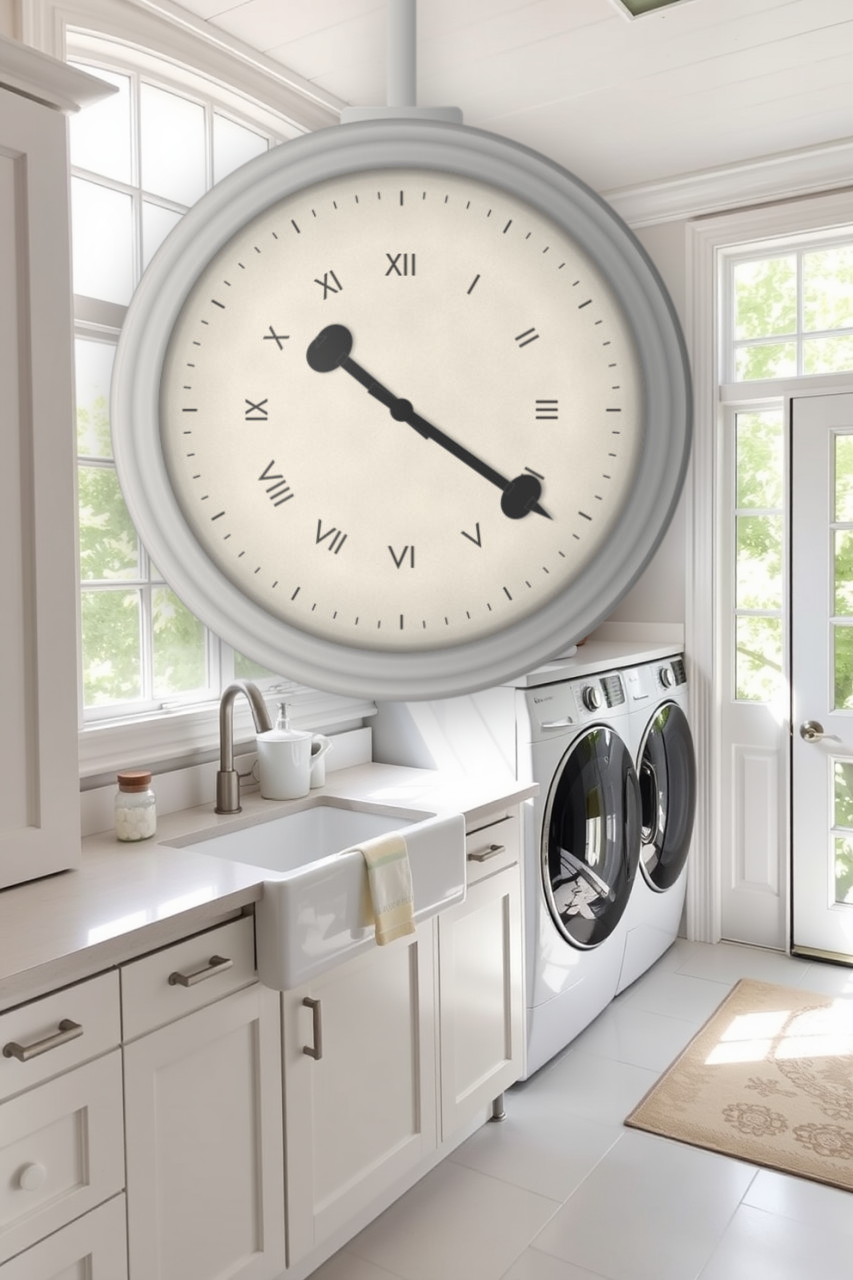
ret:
10:21
